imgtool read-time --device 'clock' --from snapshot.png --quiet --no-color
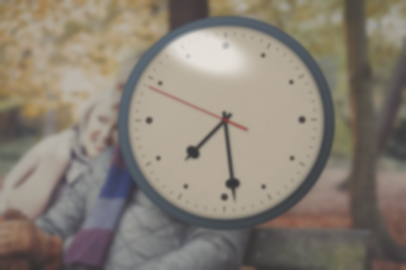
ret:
7:28:49
